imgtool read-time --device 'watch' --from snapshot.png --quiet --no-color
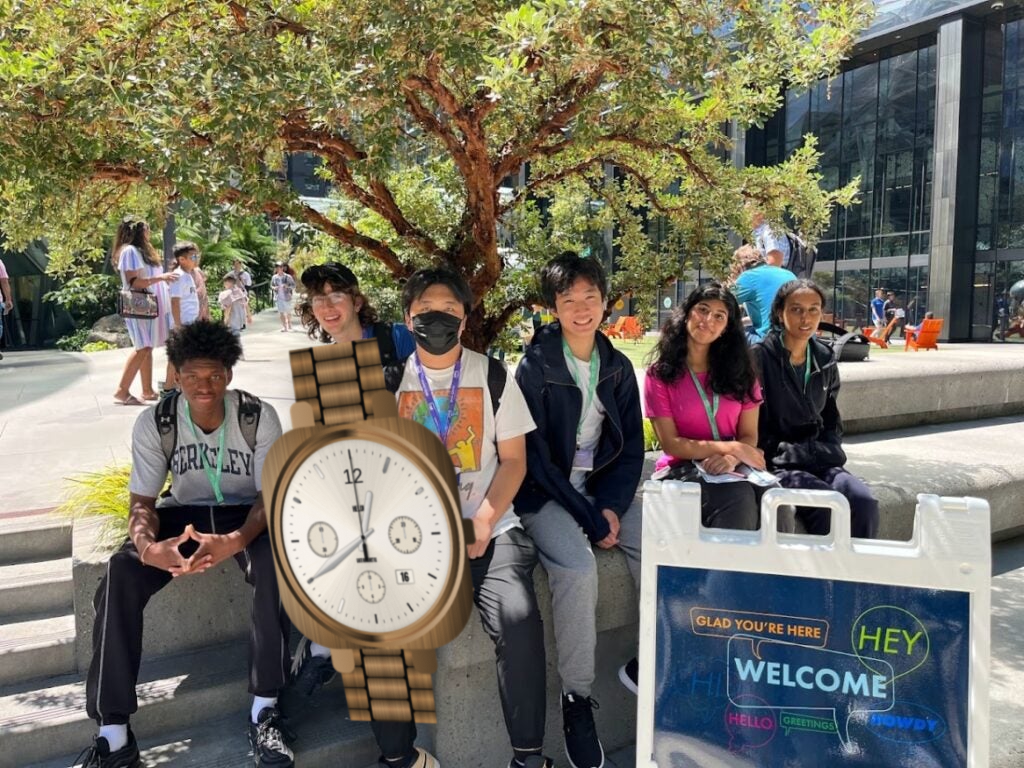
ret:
12:40
